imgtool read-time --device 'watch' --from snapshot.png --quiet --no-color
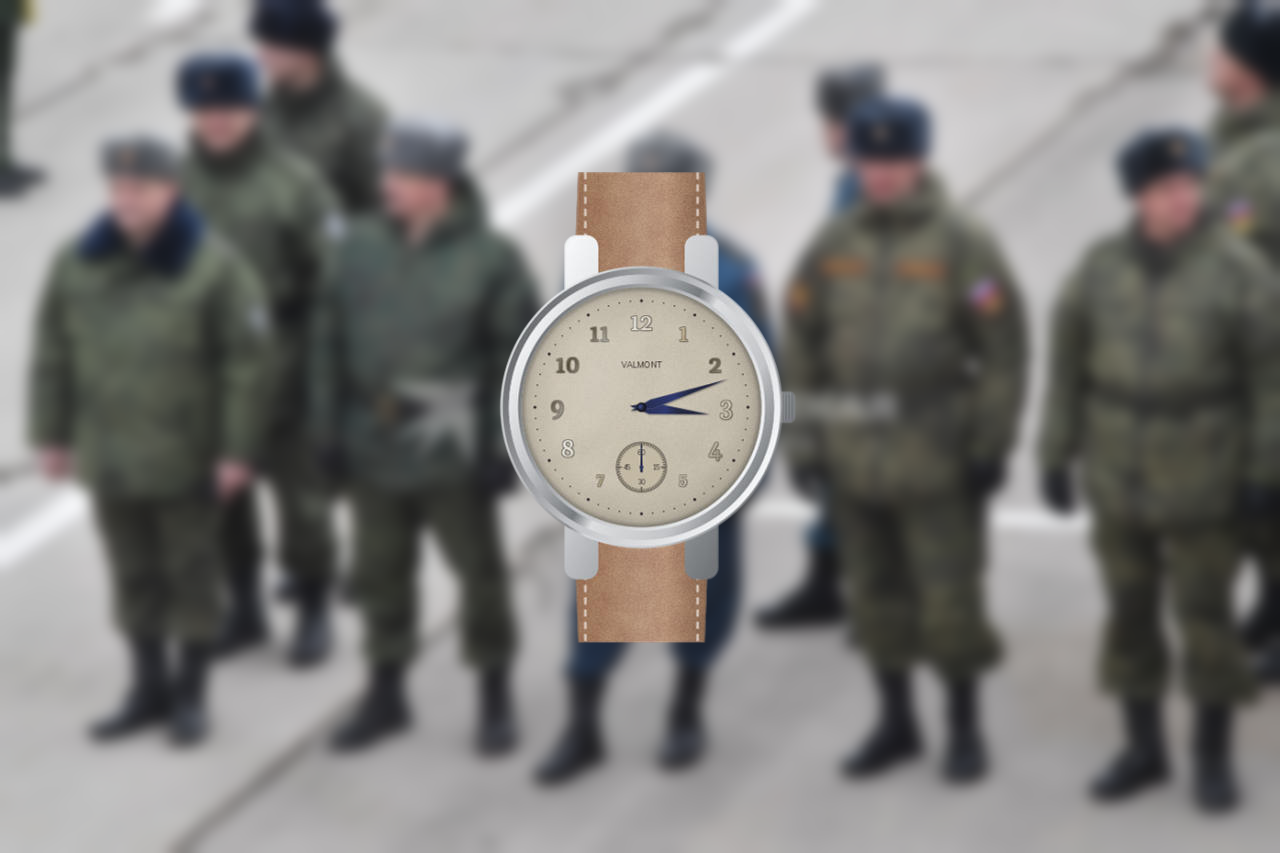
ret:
3:12
